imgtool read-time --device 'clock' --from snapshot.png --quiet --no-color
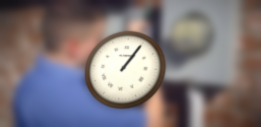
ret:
1:05
